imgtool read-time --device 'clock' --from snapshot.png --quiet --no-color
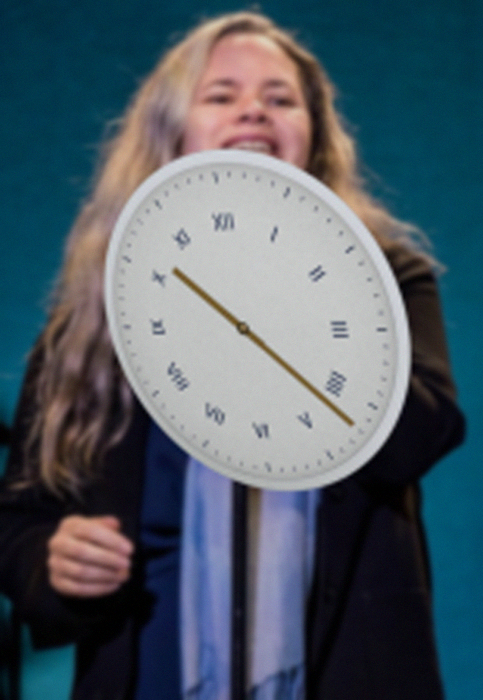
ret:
10:22
